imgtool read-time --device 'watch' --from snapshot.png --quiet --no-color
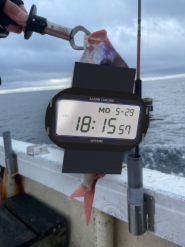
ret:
18:15:57
